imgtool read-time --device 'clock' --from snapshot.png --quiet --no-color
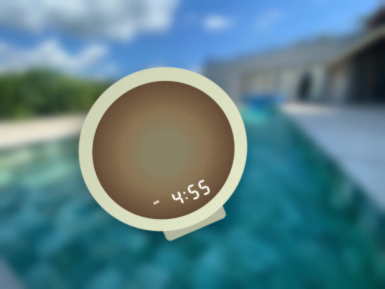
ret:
4:55
